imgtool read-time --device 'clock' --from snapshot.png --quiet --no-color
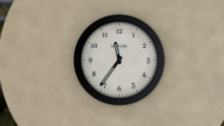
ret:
11:36
